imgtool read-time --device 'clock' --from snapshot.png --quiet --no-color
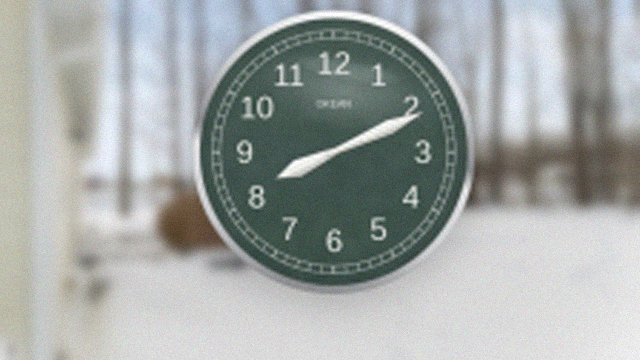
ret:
8:11
